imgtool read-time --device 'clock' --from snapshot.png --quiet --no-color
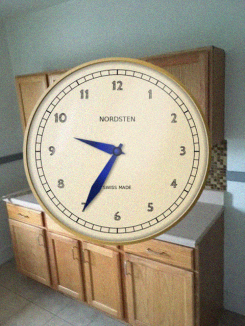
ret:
9:35
